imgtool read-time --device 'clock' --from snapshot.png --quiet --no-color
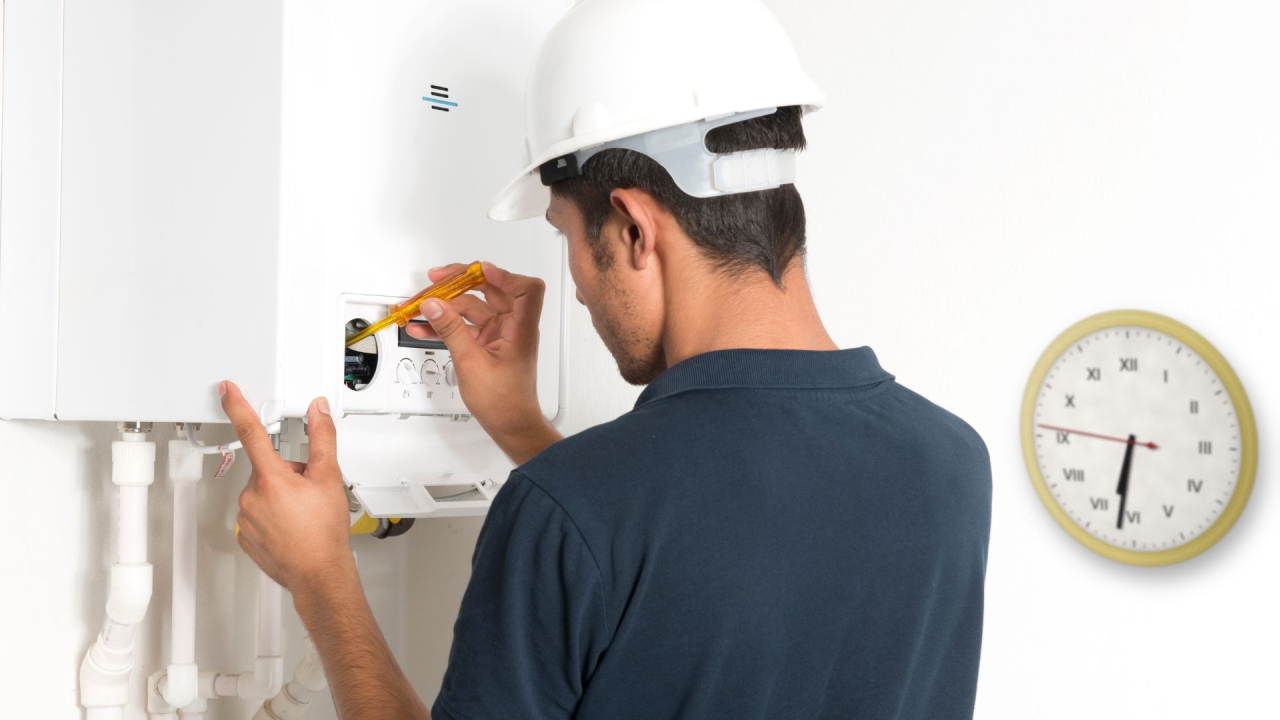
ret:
6:31:46
